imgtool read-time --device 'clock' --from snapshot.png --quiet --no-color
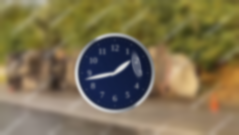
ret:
1:43
